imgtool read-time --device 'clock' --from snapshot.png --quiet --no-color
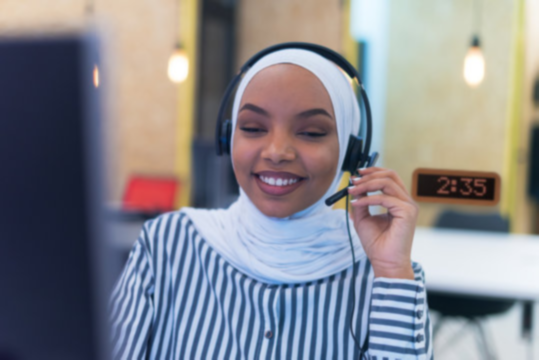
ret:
2:35
